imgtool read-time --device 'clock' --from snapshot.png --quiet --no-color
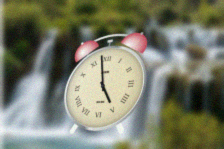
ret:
4:58
